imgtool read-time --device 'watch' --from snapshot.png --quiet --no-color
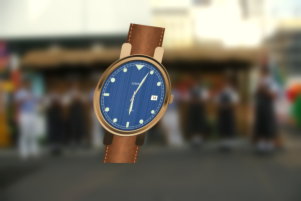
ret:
6:04
